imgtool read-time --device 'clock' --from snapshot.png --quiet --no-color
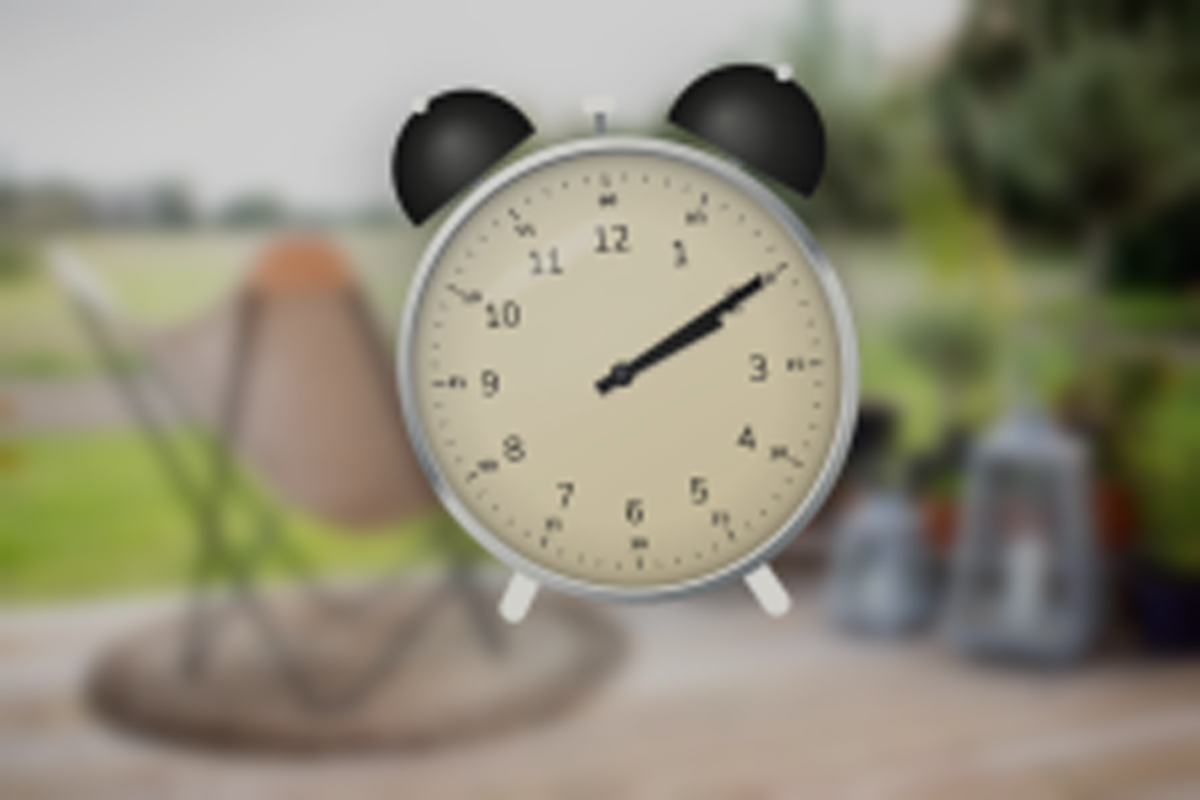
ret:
2:10
